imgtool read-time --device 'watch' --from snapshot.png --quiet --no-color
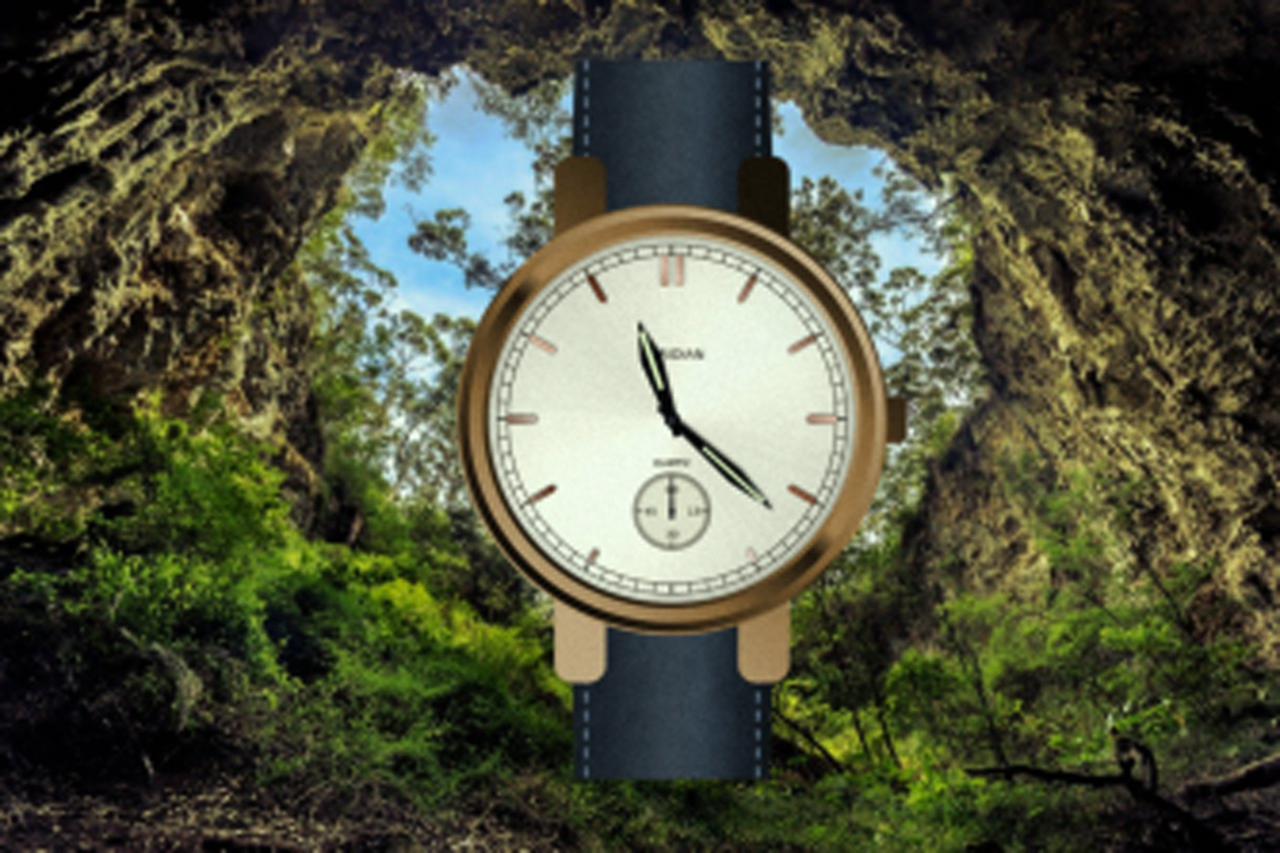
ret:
11:22
